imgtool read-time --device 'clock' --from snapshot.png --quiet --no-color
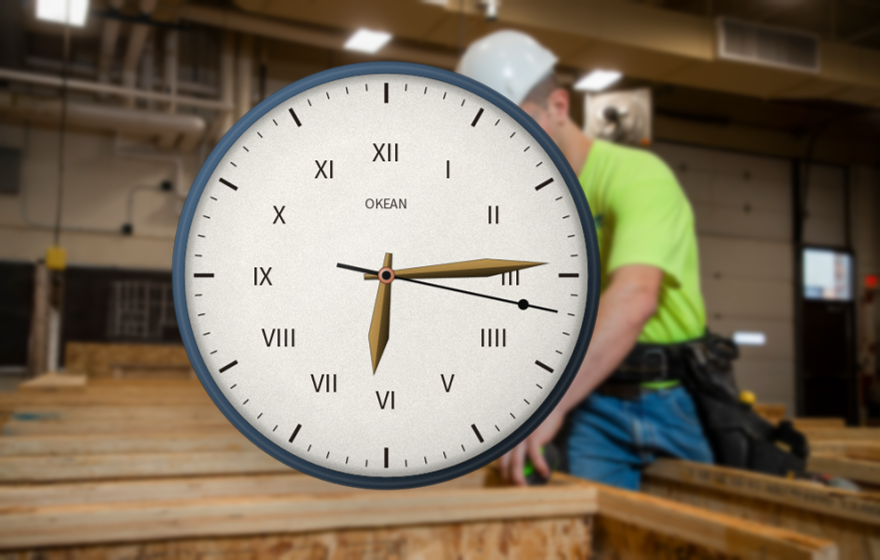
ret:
6:14:17
